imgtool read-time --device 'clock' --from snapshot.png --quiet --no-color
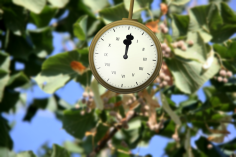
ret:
12:01
